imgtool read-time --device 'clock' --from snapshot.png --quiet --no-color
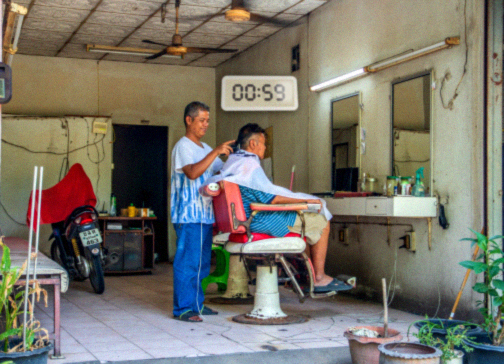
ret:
0:59
